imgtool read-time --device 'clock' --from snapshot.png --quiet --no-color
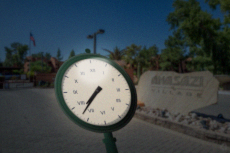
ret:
7:37
